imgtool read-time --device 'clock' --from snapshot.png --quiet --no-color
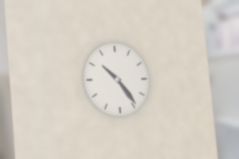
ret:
10:24
